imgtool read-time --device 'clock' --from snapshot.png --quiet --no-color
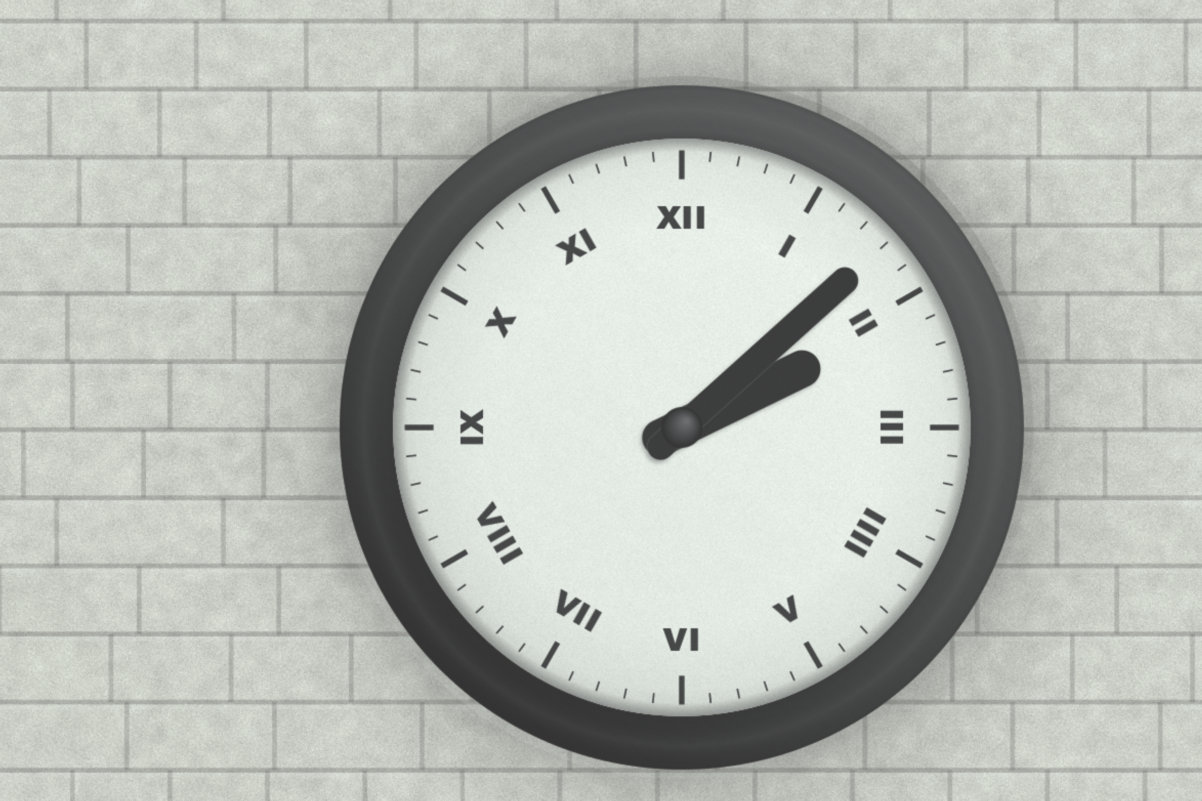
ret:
2:08
